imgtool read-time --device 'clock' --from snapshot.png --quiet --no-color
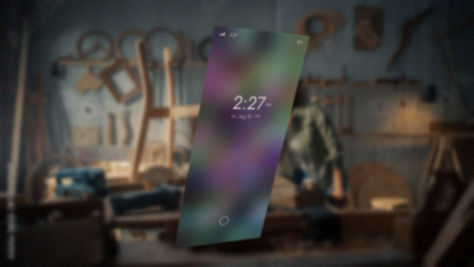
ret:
2:27
